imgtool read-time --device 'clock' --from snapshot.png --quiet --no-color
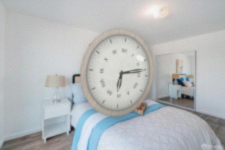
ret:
6:13
